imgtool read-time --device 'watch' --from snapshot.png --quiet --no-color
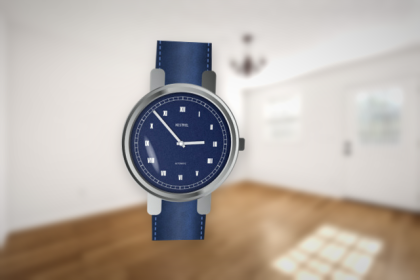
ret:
2:53
